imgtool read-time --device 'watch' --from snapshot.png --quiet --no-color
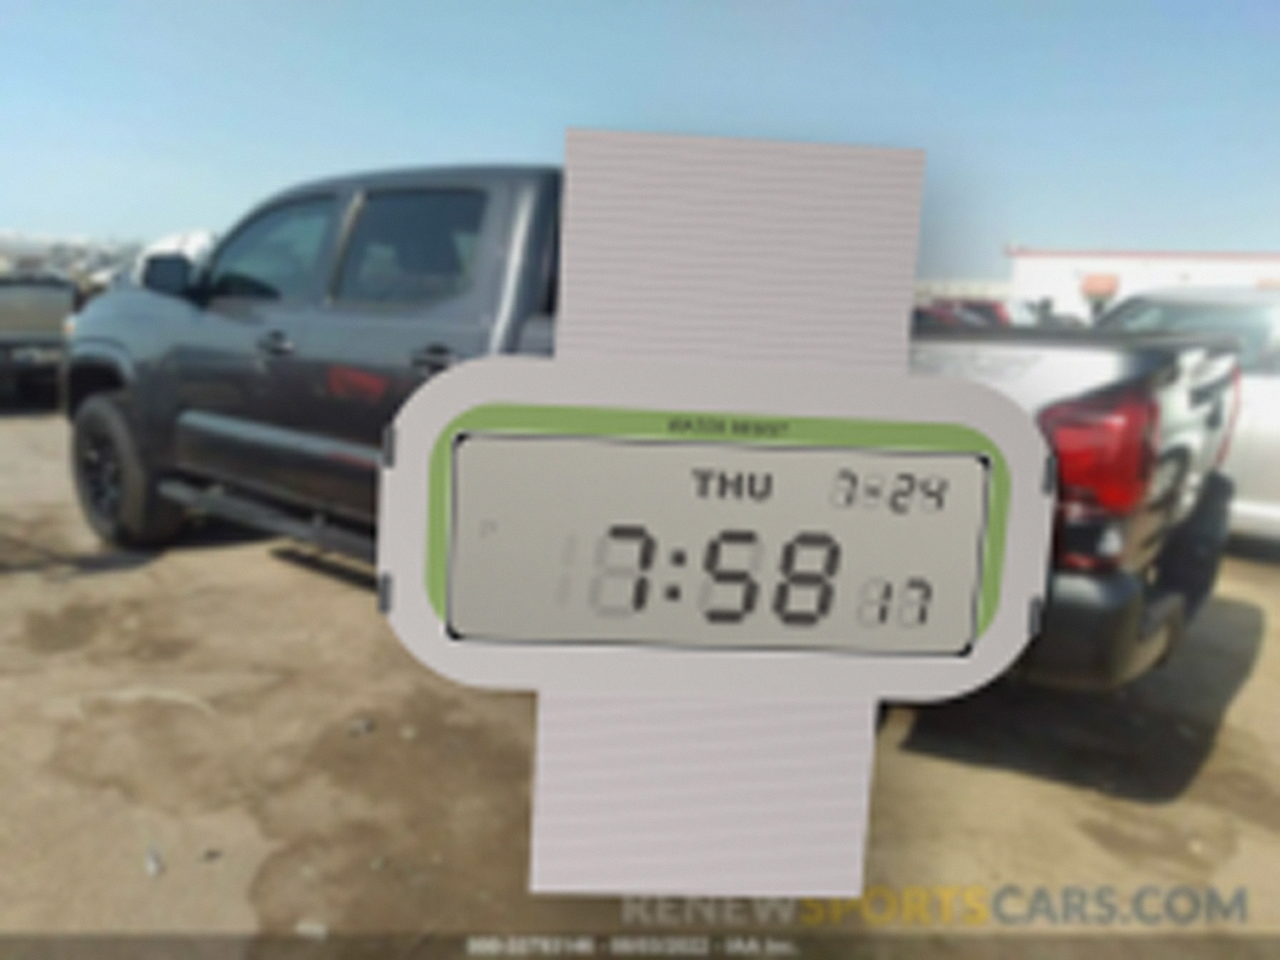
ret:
7:58:17
